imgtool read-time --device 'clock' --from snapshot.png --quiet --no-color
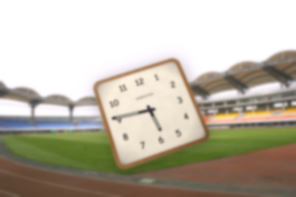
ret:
5:46
